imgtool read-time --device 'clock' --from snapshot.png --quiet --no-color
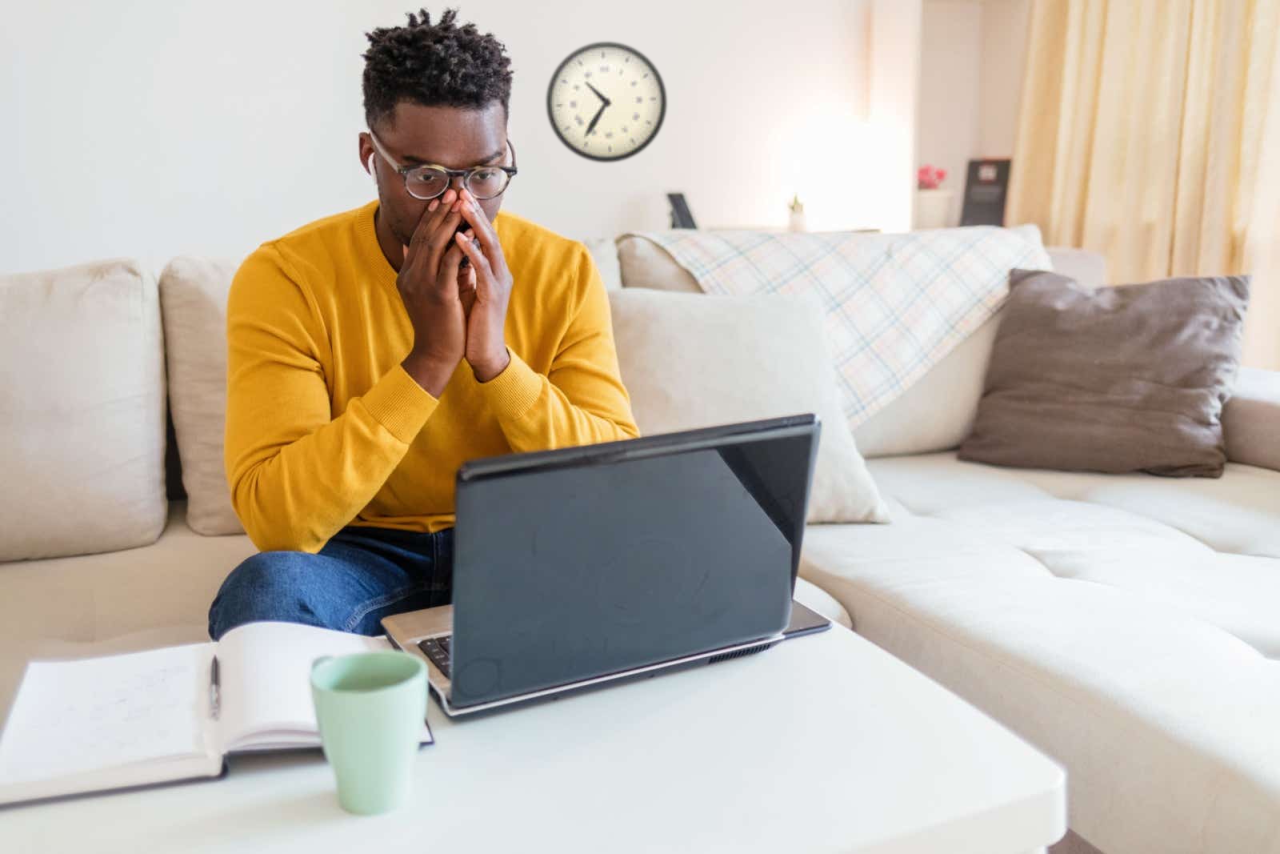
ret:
10:36
